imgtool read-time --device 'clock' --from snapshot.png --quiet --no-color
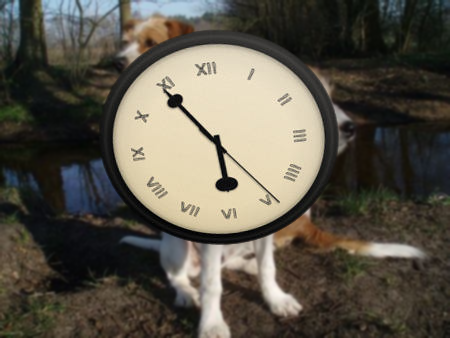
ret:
5:54:24
